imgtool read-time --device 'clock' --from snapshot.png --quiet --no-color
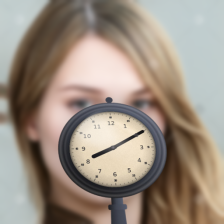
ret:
8:10
